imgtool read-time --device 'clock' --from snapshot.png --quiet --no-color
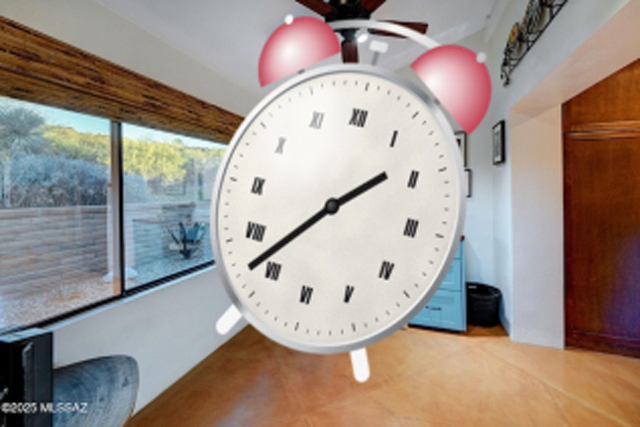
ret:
1:37
